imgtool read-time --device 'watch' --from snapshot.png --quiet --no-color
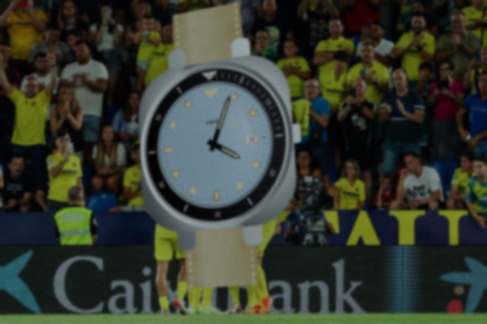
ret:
4:04
